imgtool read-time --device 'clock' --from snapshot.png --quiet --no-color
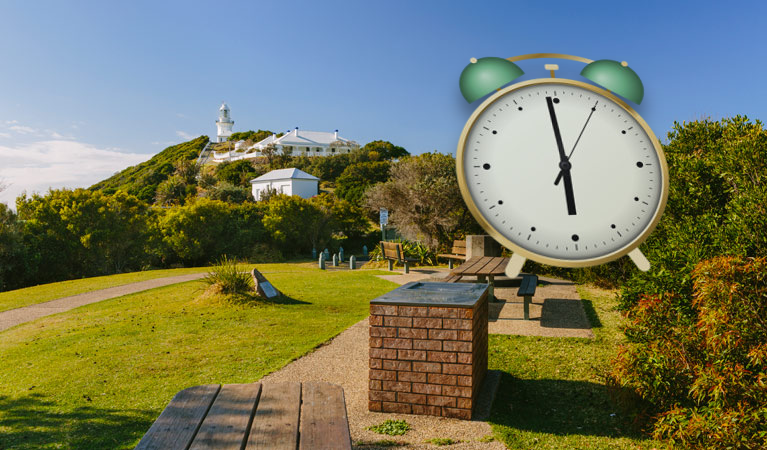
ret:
5:59:05
